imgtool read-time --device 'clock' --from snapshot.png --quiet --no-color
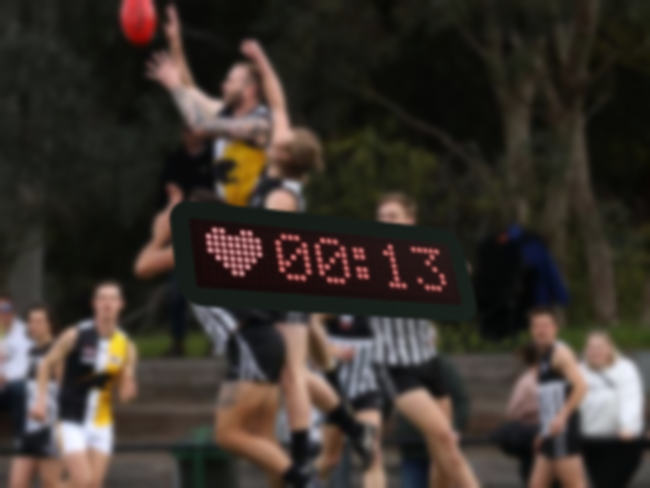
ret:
0:13
